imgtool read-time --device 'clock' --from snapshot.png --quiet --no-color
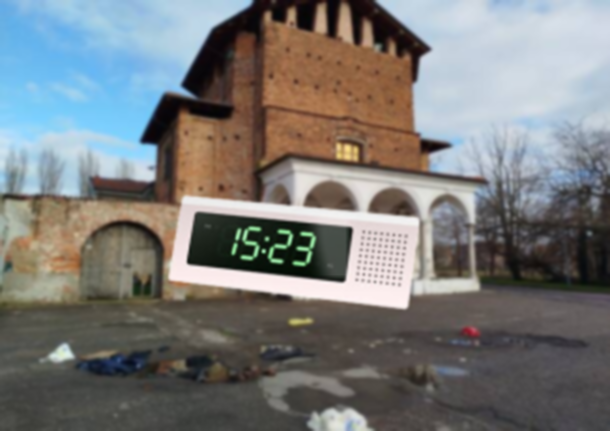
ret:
15:23
